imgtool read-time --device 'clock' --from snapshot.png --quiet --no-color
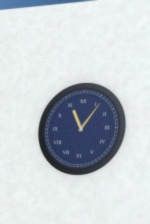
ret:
11:06
